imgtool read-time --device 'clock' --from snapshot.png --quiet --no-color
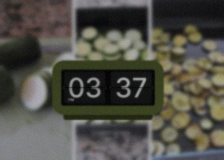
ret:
3:37
